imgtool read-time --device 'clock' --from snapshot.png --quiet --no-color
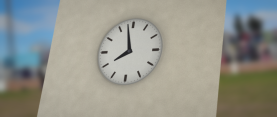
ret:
7:58
